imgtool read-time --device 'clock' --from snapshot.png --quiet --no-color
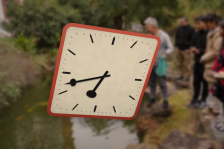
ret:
6:42
